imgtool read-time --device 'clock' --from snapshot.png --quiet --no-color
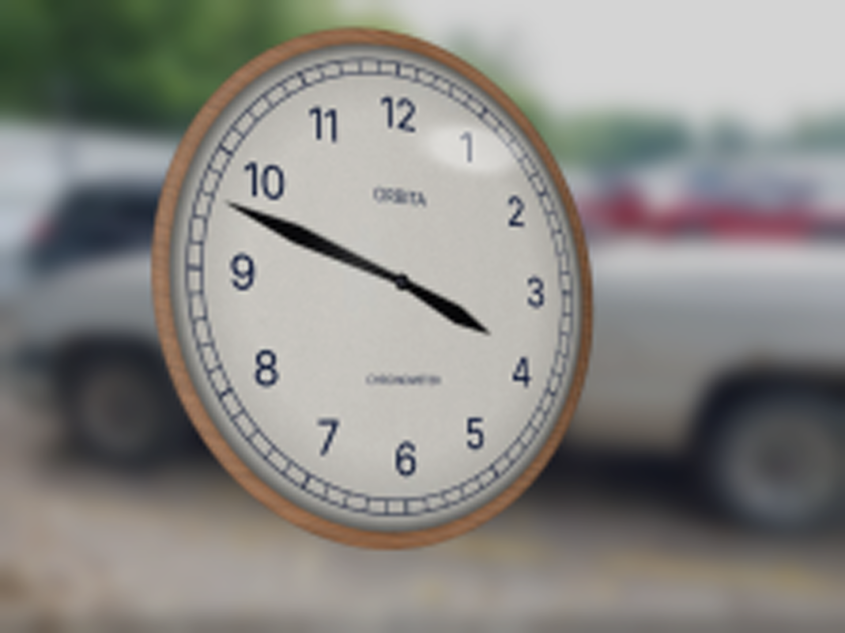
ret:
3:48
